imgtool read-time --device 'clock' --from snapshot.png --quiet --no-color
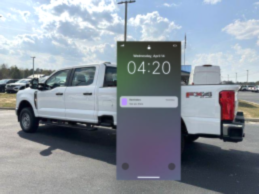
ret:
4:20
